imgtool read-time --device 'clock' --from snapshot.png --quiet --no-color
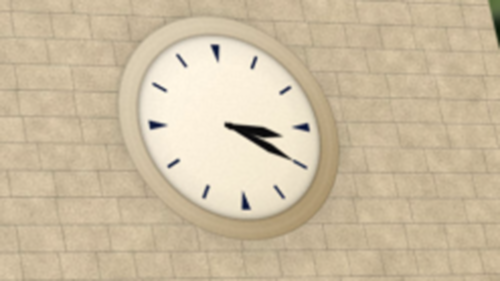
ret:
3:20
